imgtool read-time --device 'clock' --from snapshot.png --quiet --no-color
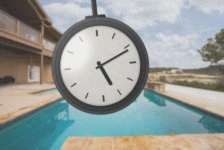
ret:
5:11
